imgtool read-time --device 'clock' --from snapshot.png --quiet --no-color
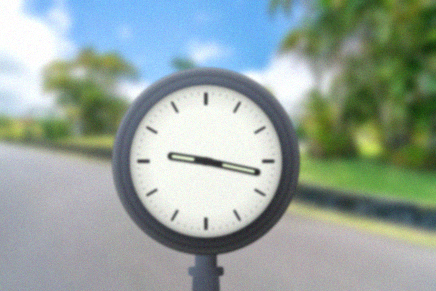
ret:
9:17
